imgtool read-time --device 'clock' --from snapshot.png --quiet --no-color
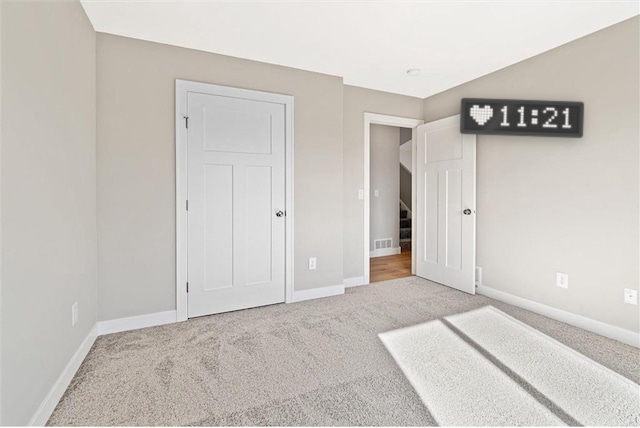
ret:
11:21
